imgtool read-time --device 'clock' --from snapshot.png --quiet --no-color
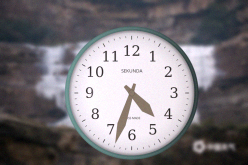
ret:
4:33
